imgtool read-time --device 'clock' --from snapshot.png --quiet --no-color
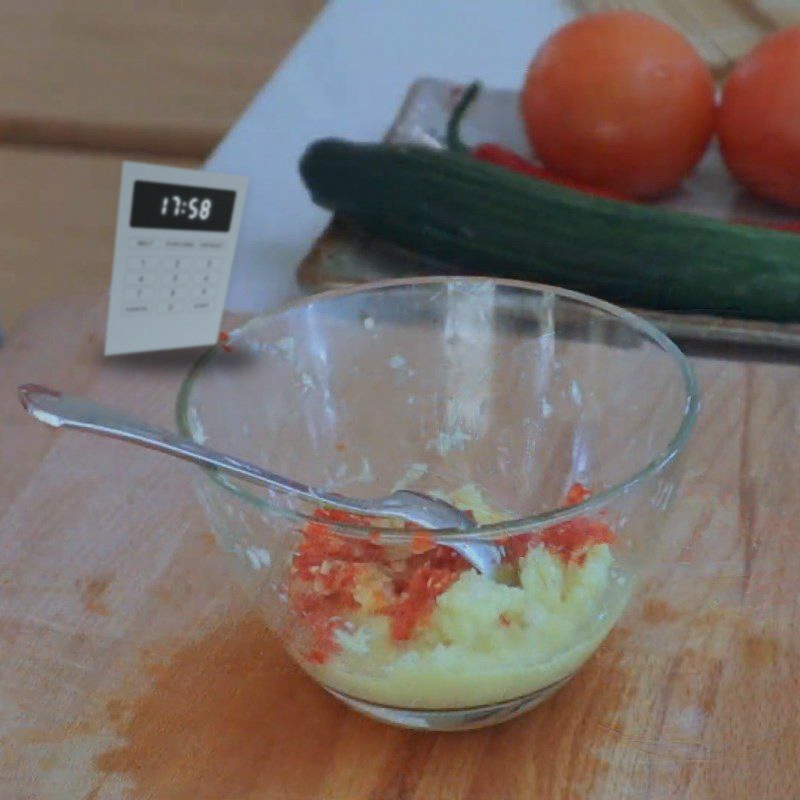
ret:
17:58
